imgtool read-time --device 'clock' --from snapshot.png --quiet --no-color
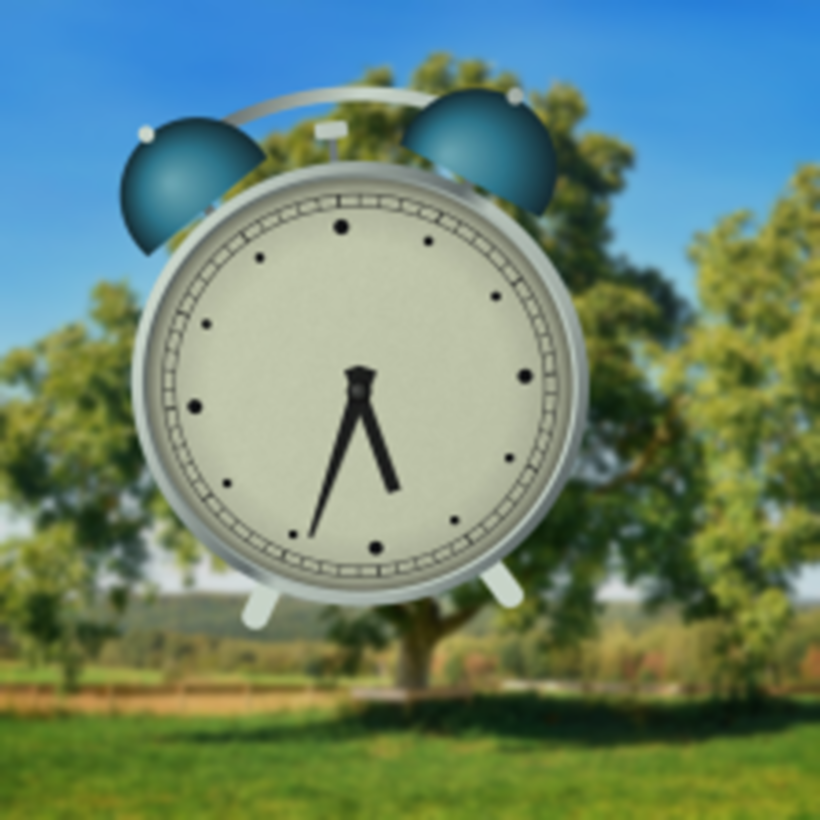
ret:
5:34
